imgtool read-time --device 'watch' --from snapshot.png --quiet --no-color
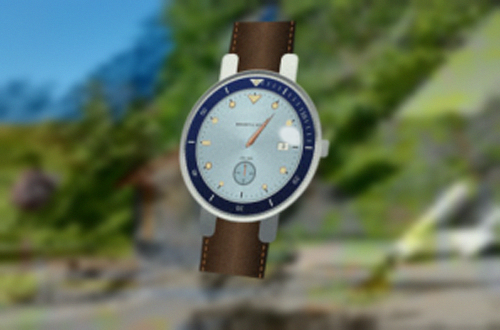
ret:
1:06
